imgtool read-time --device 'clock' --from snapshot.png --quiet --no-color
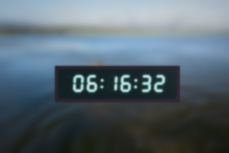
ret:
6:16:32
